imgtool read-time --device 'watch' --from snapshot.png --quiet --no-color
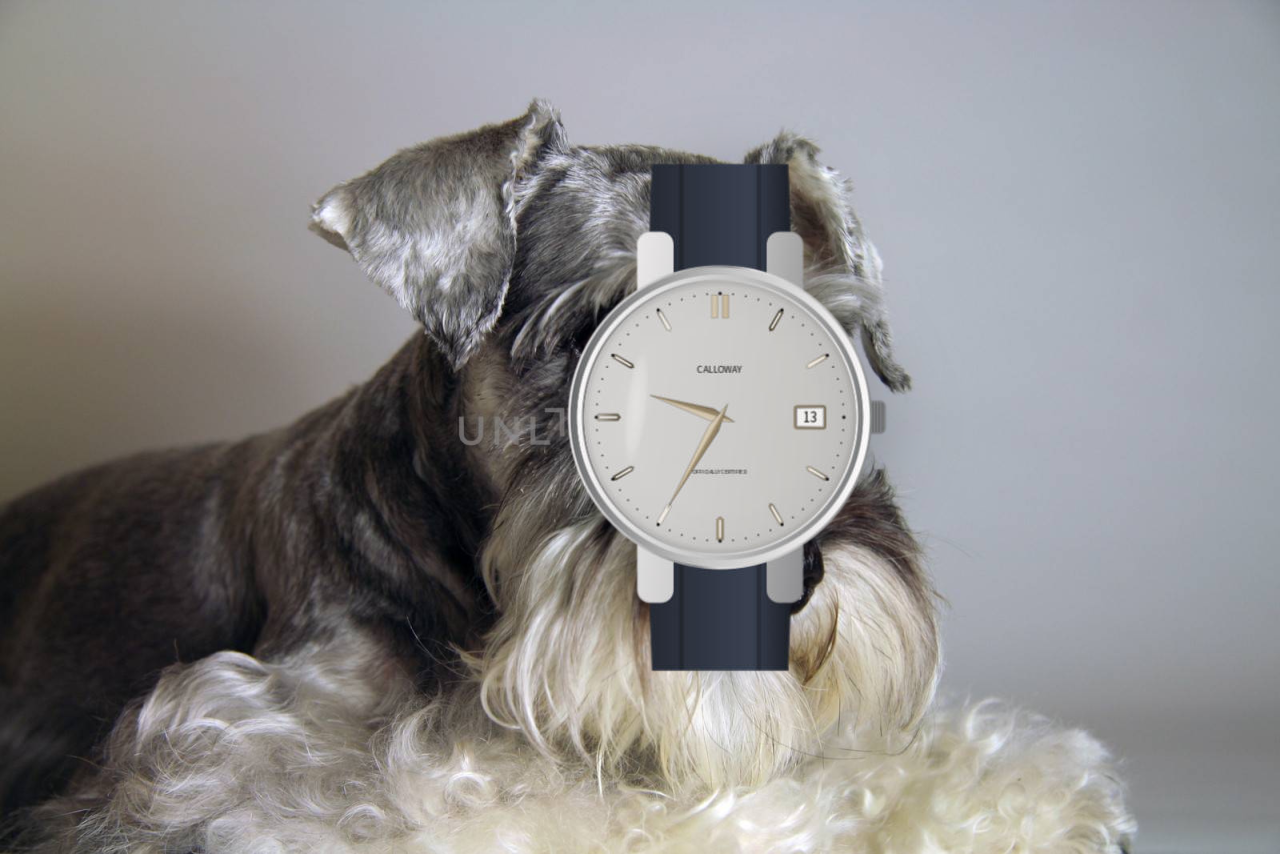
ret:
9:35
